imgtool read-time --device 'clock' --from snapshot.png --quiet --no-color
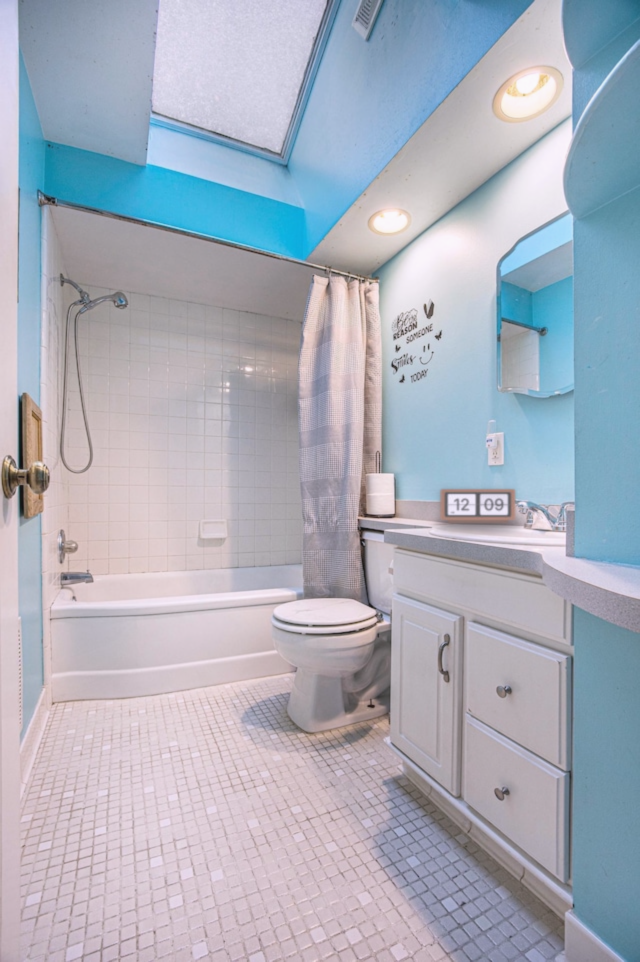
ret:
12:09
